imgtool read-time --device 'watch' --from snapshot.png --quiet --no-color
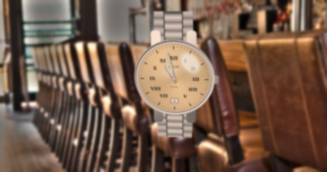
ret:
10:58
